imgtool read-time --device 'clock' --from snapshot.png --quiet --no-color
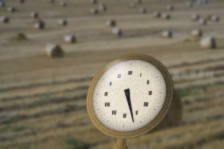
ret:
5:27
